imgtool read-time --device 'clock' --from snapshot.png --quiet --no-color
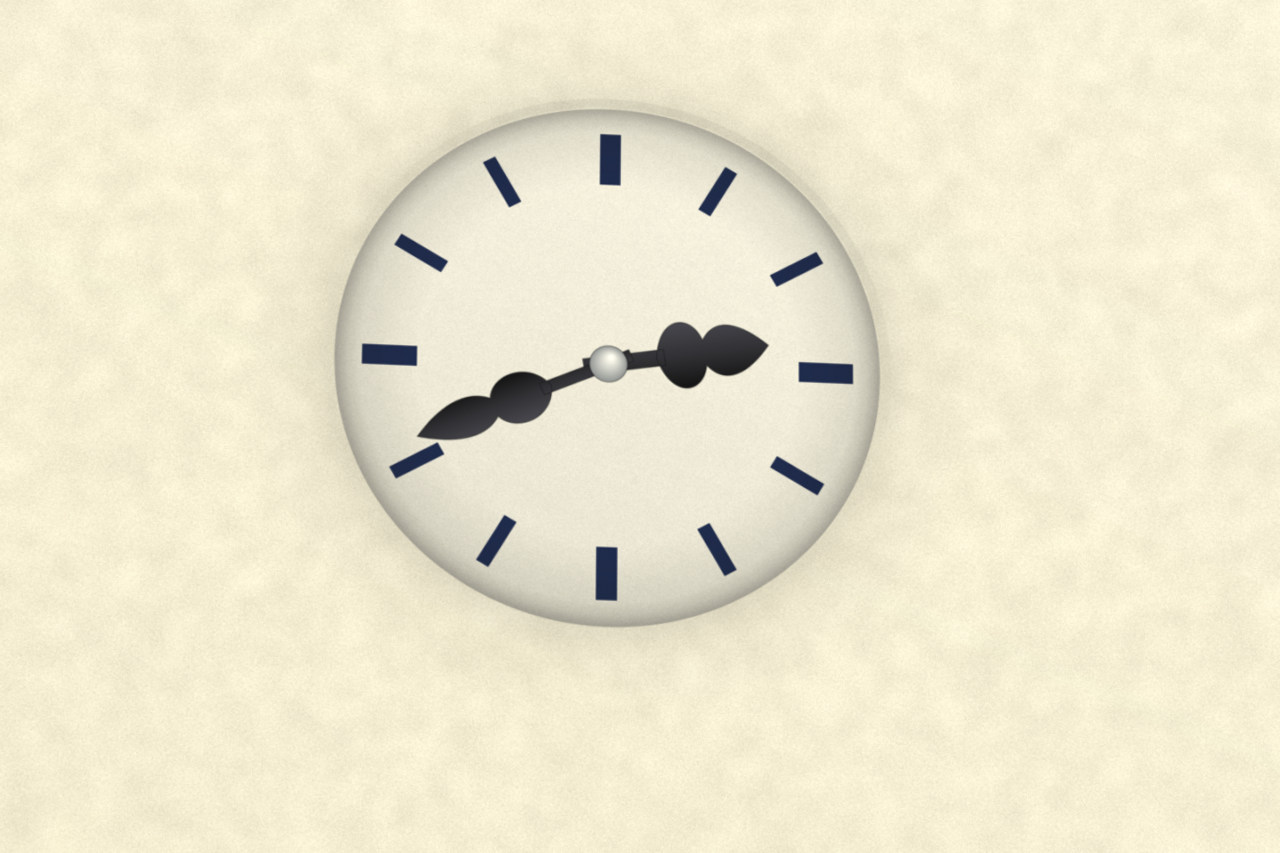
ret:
2:41
